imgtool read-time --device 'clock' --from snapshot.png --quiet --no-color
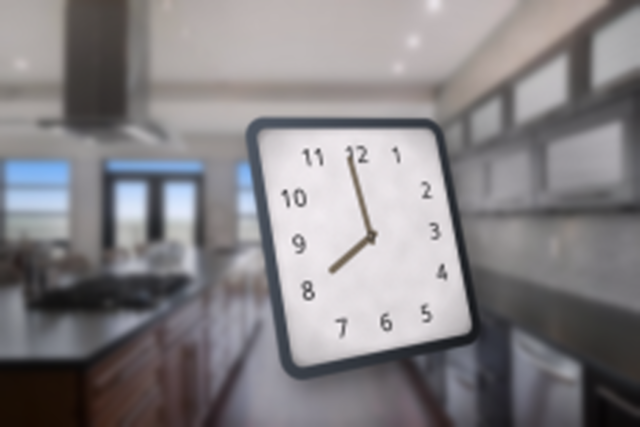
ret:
7:59
